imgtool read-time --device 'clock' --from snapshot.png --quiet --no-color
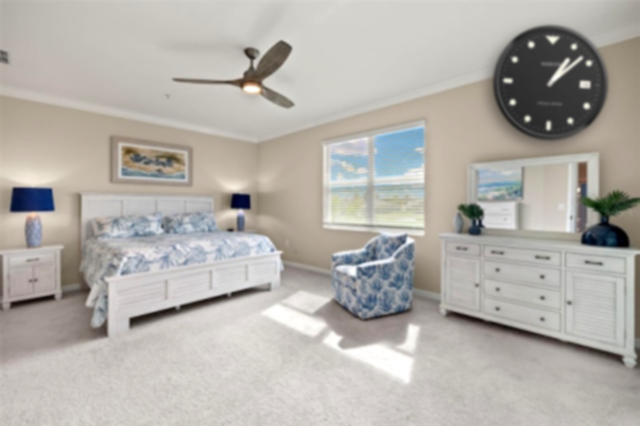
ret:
1:08
